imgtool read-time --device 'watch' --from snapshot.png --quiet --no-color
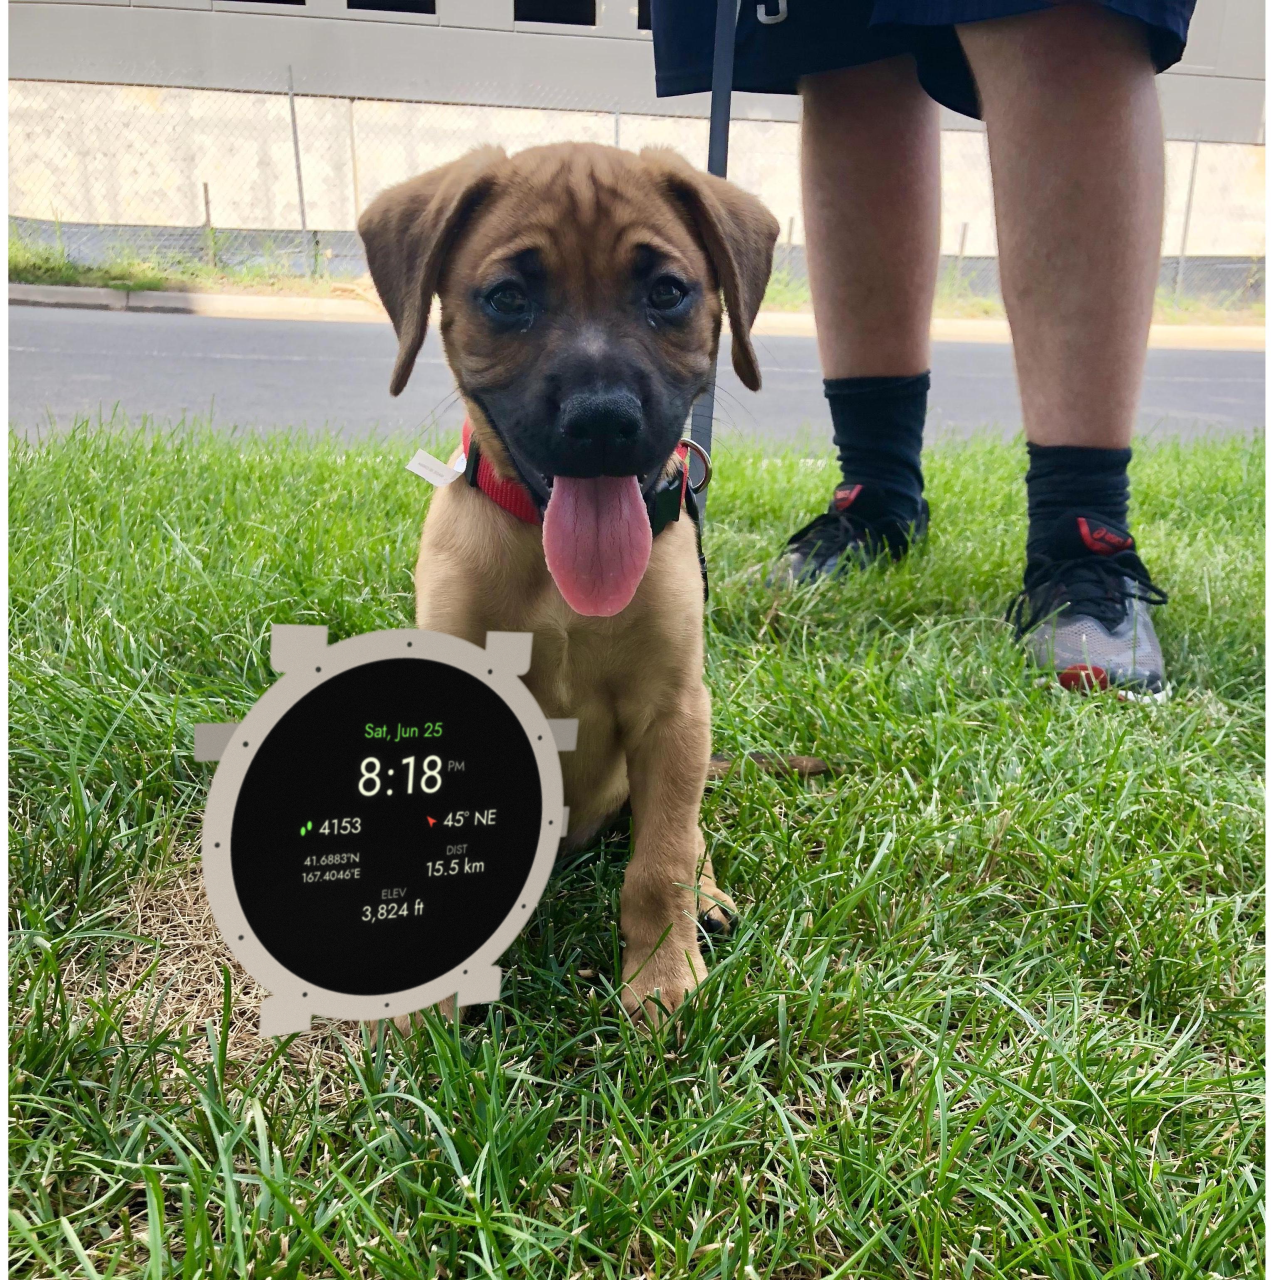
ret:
8:18
